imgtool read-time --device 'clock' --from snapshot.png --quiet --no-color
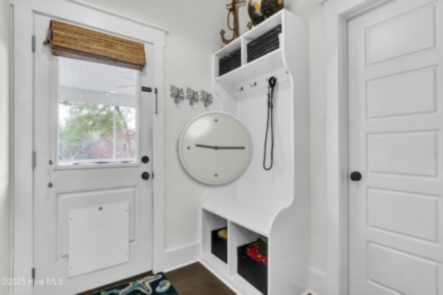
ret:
9:15
